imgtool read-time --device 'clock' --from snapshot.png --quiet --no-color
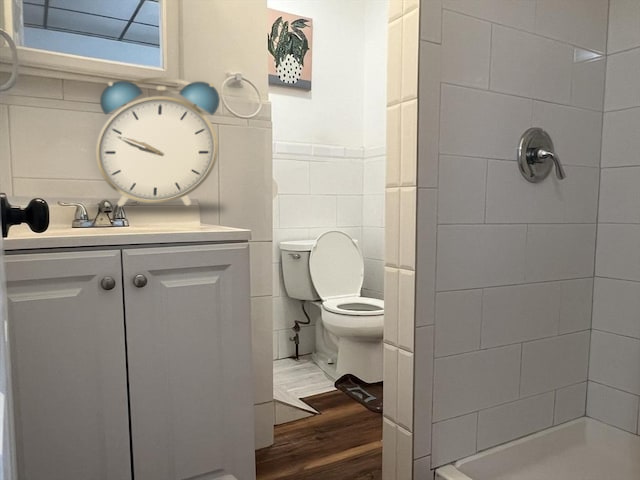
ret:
9:49
